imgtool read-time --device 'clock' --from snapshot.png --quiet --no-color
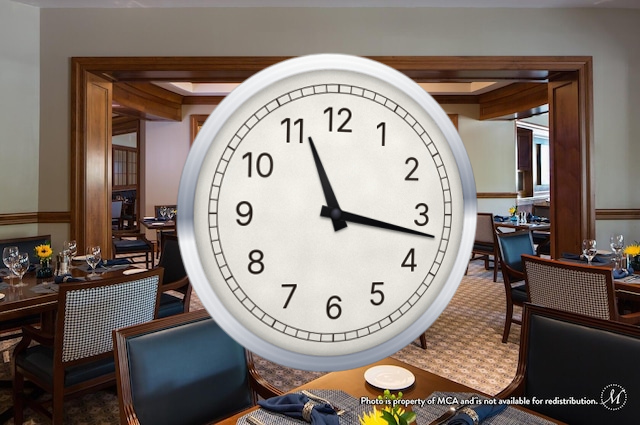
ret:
11:17
